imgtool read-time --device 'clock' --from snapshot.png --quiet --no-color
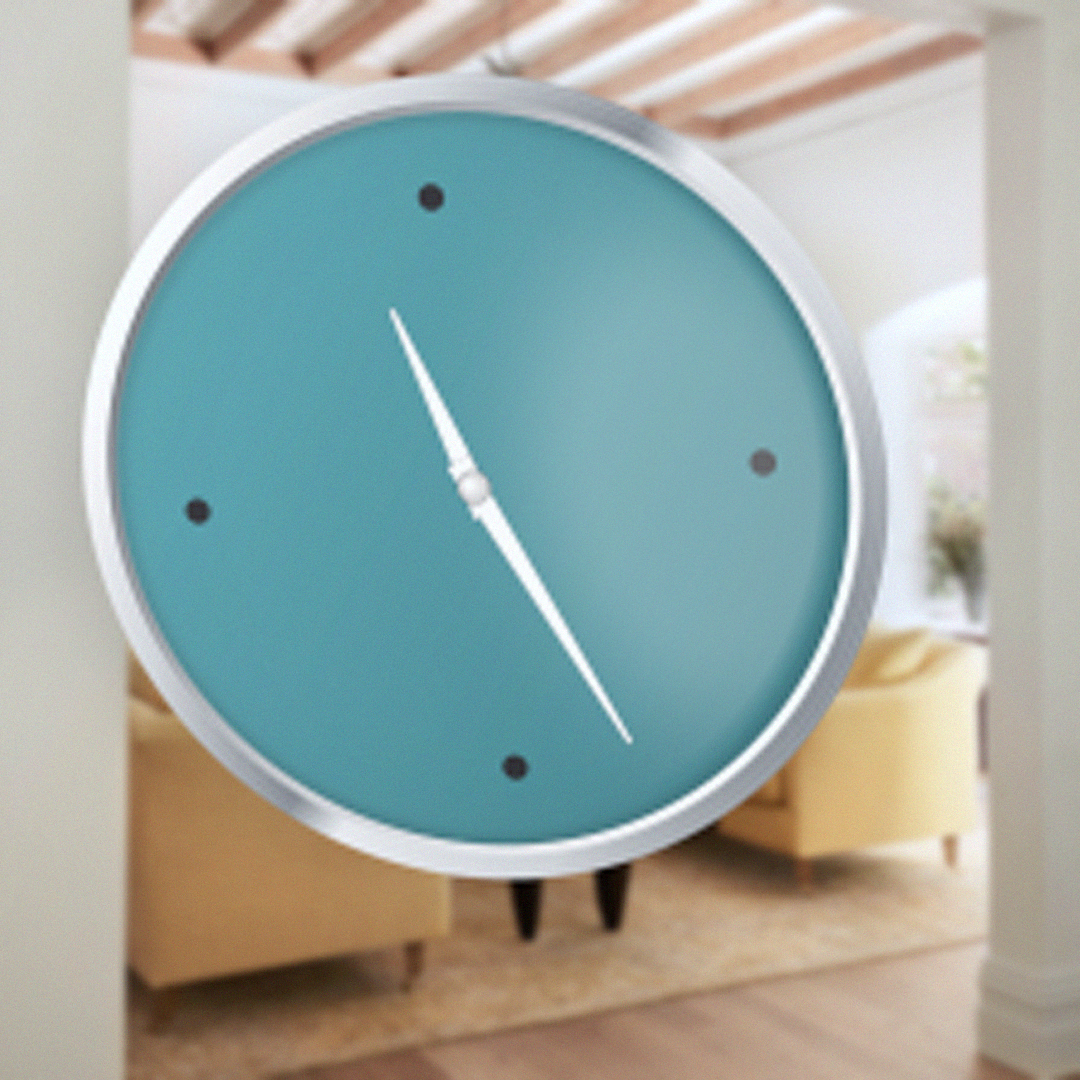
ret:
11:26
